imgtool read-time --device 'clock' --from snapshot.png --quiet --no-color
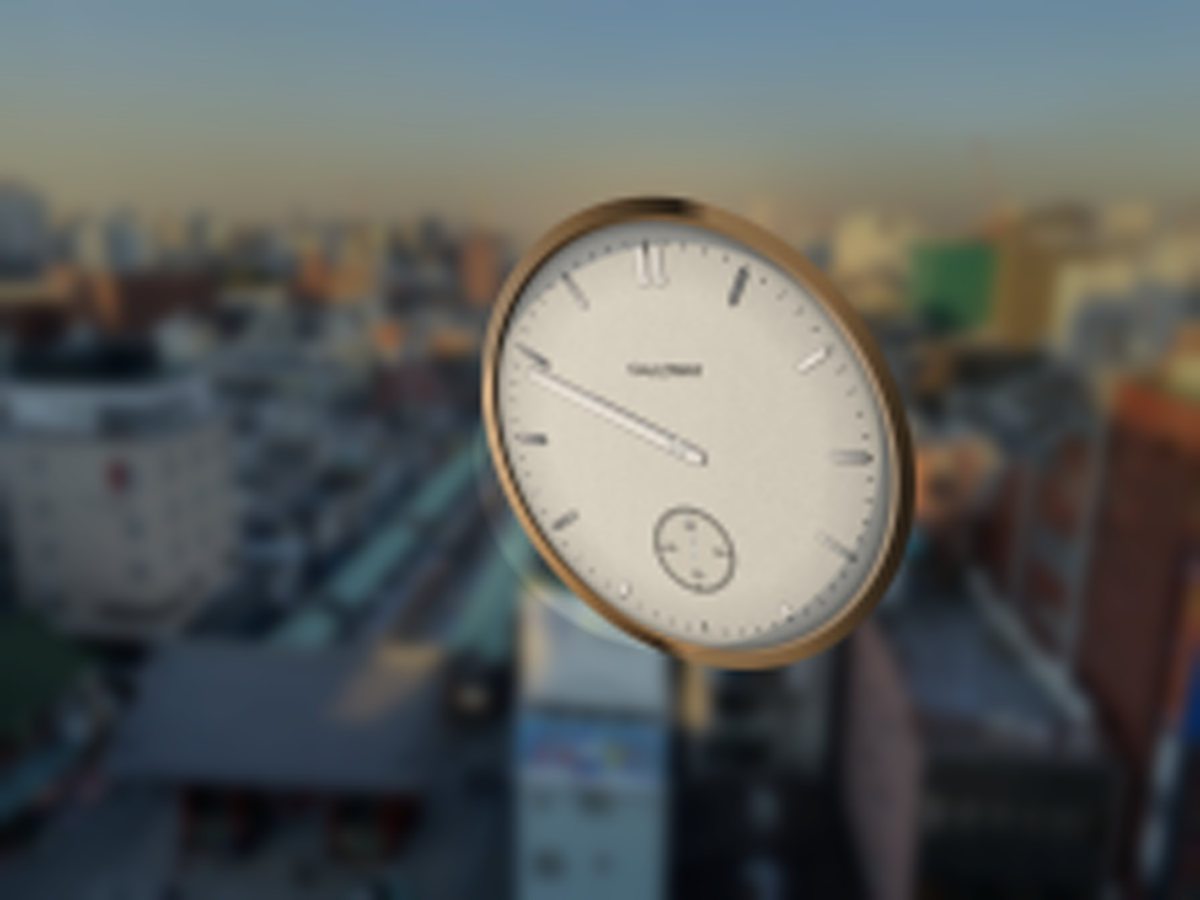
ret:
9:49
